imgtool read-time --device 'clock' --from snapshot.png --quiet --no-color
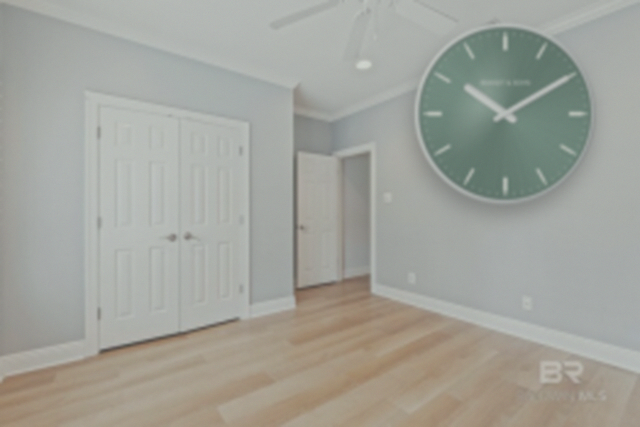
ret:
10:10
